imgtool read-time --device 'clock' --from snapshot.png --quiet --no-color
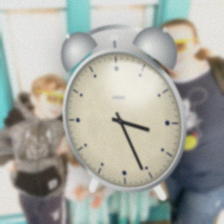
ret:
3:26
